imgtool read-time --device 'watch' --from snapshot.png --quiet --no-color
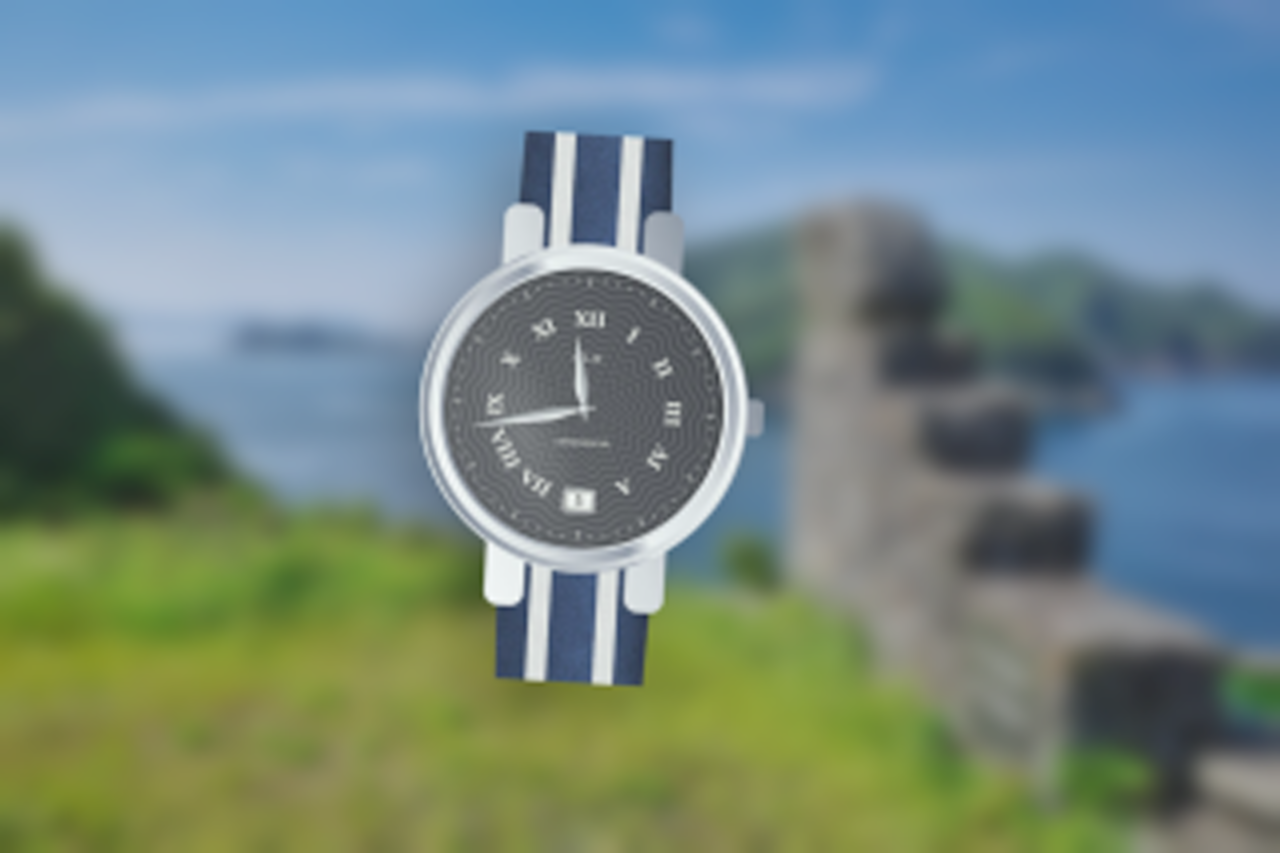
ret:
11:43
